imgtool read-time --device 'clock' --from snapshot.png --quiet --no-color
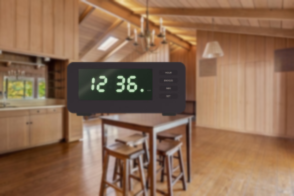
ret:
12:36
